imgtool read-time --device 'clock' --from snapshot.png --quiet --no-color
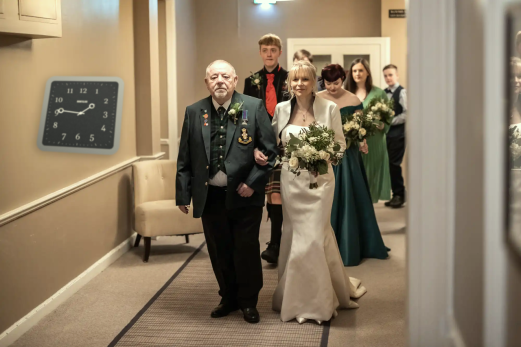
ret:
1:46
